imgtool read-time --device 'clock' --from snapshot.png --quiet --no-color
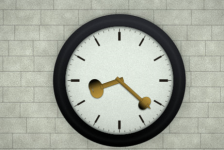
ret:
8:22
